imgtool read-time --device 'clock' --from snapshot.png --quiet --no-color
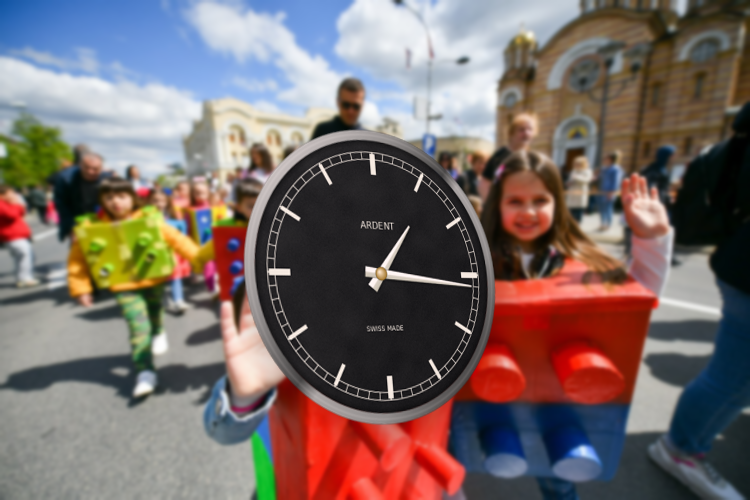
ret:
1:16
